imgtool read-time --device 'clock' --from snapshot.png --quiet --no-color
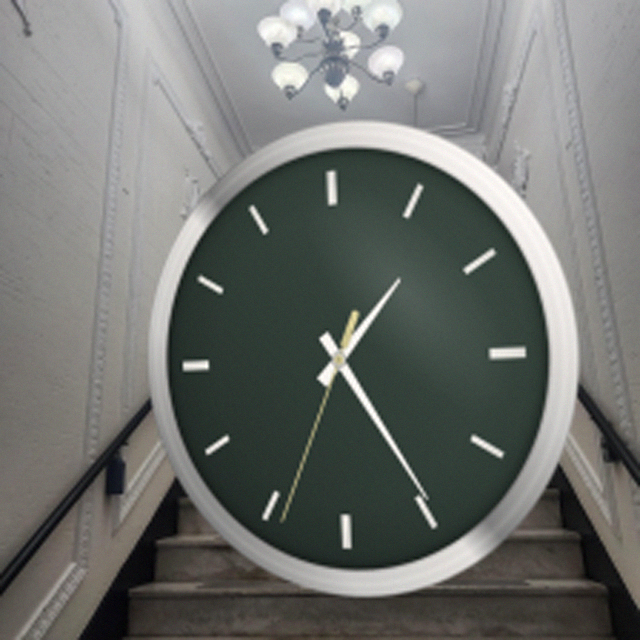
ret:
1:24:34
